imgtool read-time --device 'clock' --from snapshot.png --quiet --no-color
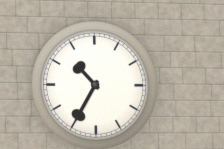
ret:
10:35
